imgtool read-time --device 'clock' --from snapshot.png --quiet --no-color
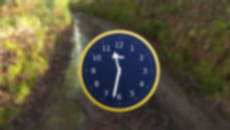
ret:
11:32
